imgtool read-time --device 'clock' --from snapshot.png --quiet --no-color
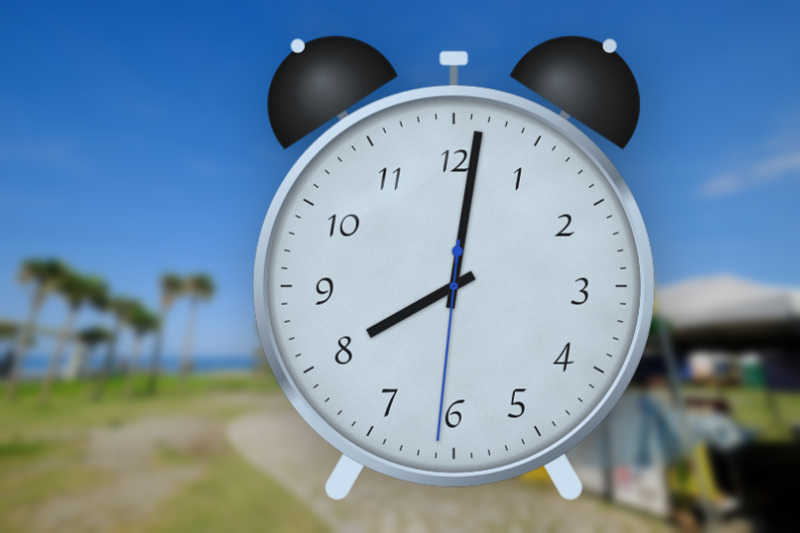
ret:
8:01:31
